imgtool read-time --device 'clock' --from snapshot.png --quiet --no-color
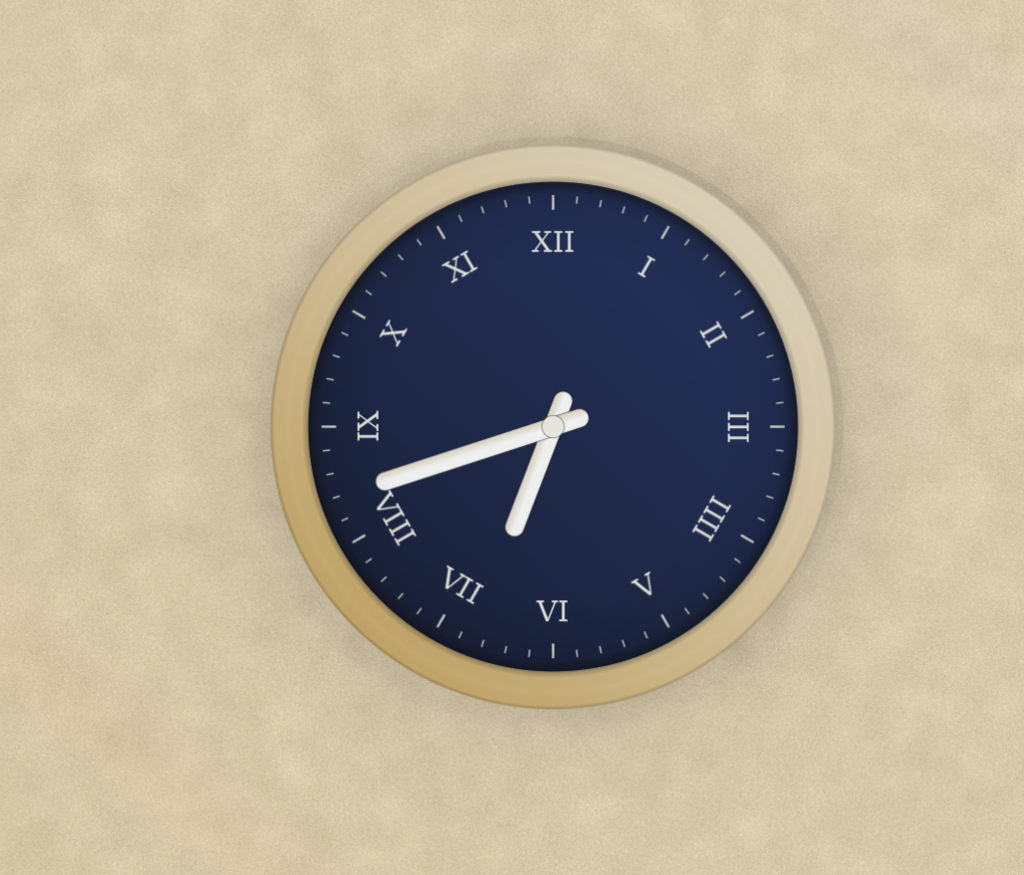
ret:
6:42
